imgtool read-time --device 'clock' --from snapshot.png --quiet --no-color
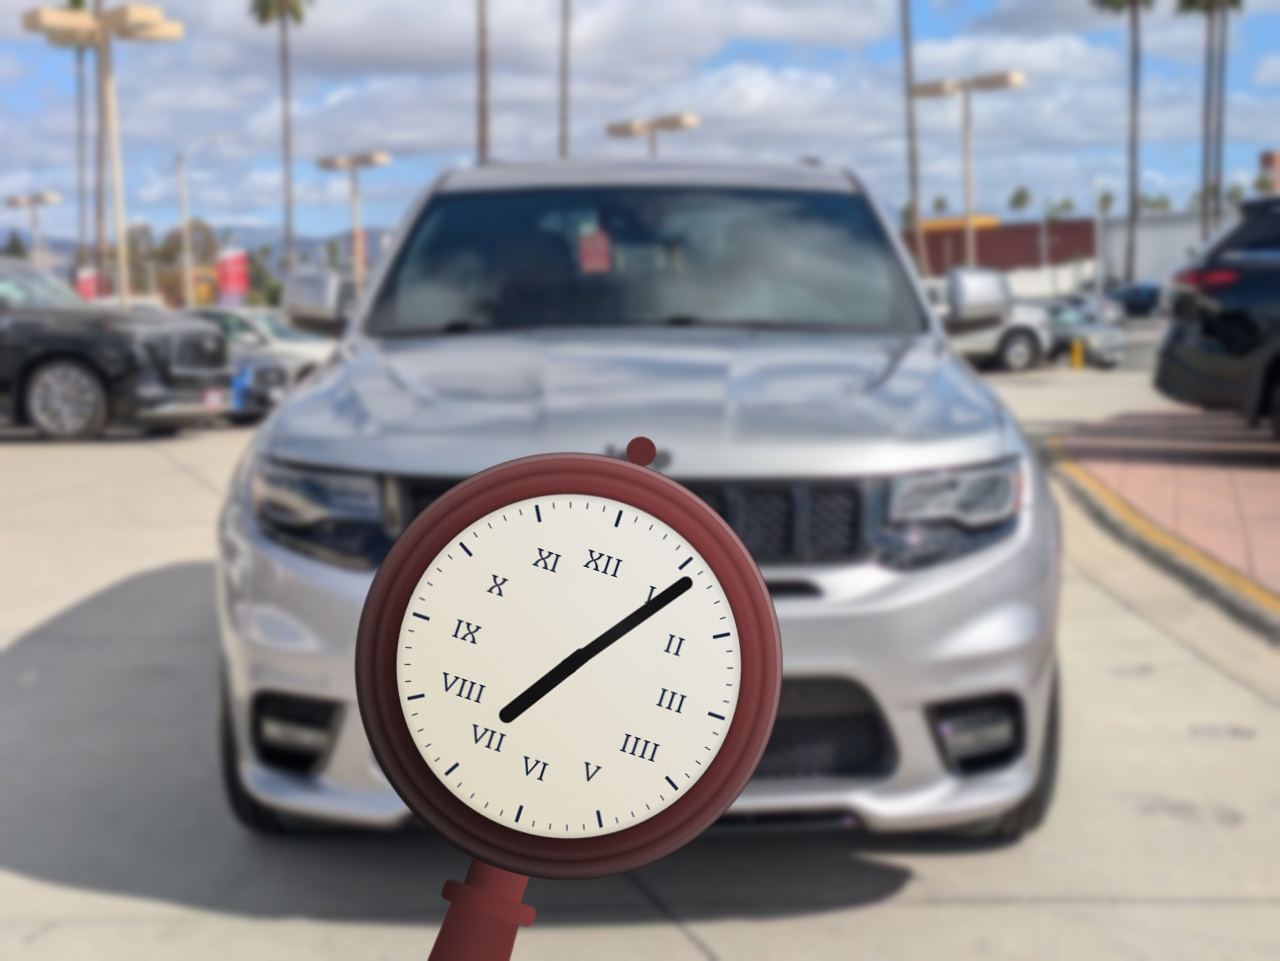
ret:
7:06
